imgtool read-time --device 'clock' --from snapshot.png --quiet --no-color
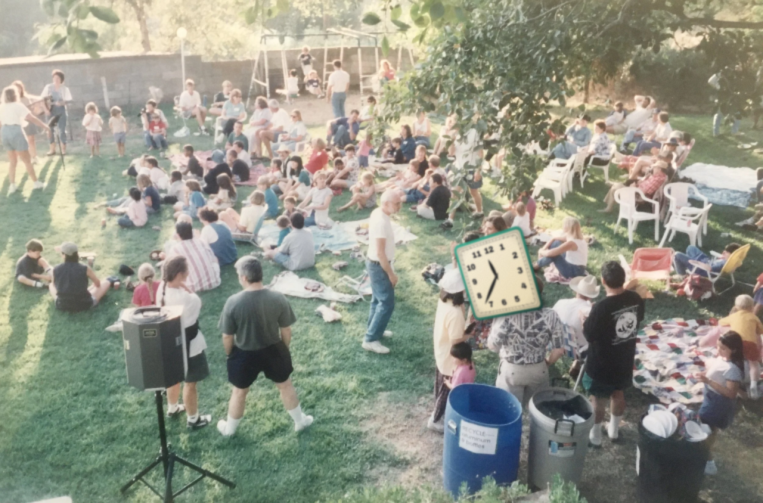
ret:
11:37
